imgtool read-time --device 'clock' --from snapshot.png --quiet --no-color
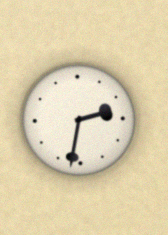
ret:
2:32
